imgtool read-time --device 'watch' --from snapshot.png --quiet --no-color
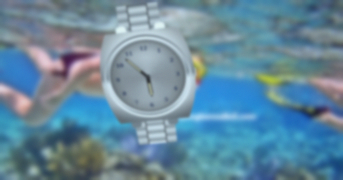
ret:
5:53
